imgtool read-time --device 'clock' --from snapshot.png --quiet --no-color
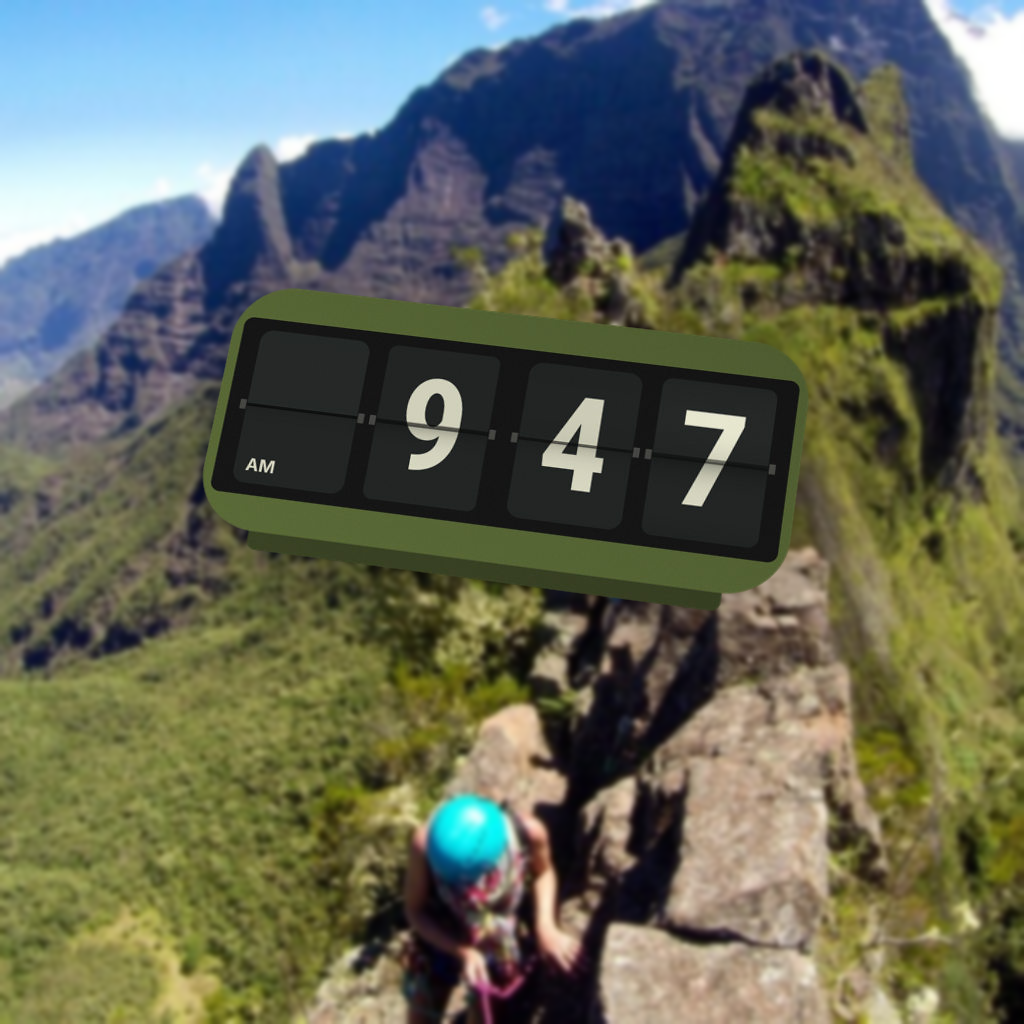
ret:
9:47
